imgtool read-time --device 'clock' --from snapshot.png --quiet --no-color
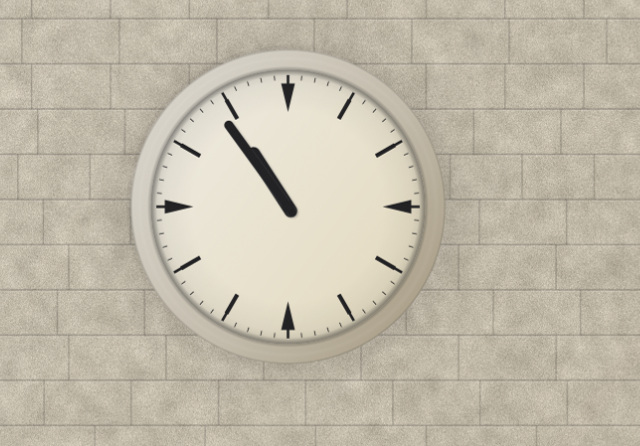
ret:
10:54
